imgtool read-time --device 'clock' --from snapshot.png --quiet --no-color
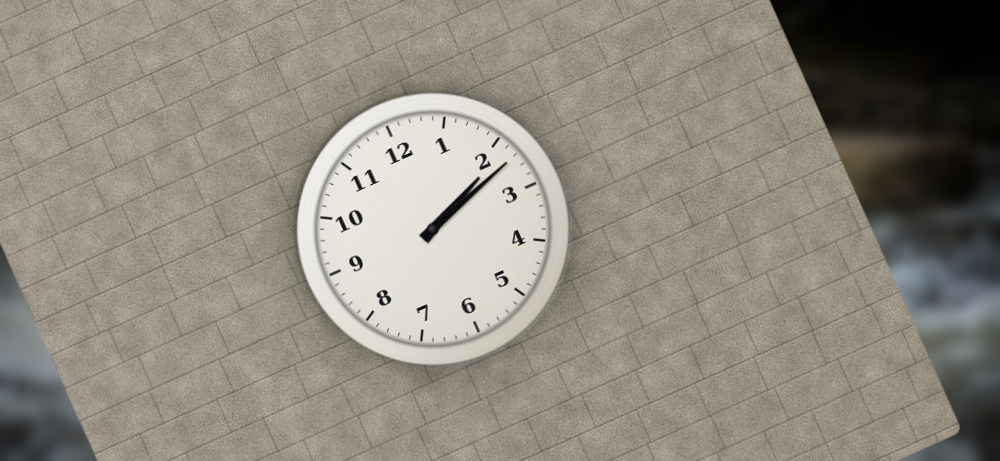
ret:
2:12
